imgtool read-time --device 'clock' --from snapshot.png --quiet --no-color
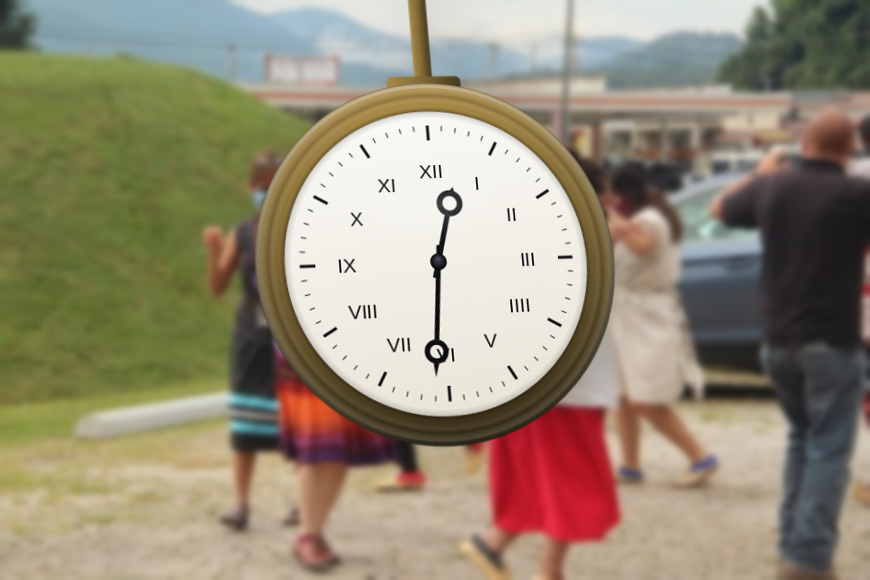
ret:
12:31
